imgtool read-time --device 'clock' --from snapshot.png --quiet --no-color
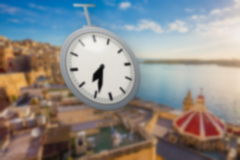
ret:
7:34
